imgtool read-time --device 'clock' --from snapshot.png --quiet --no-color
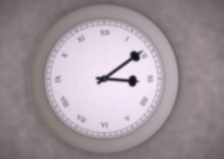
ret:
3:09
